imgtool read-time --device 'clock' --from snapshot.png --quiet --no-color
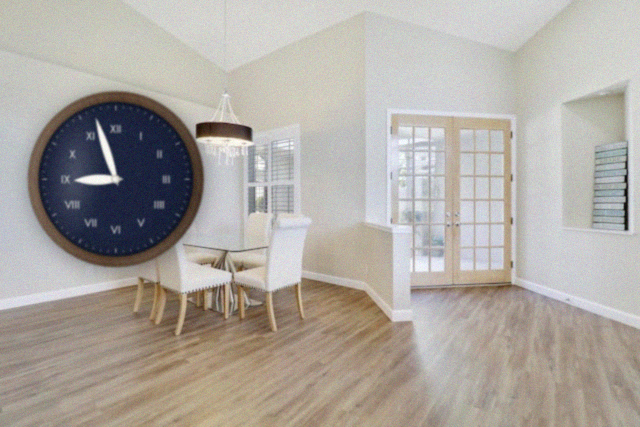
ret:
8:57
